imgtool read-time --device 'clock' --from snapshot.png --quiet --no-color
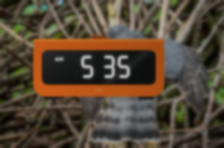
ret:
5:35
